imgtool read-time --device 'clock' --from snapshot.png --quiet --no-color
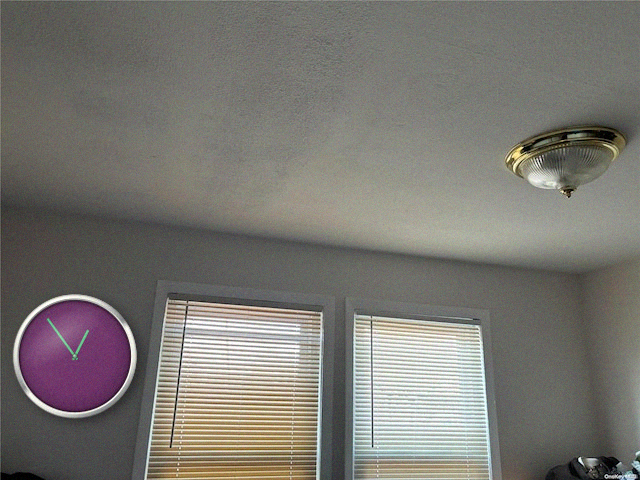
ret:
12:54
